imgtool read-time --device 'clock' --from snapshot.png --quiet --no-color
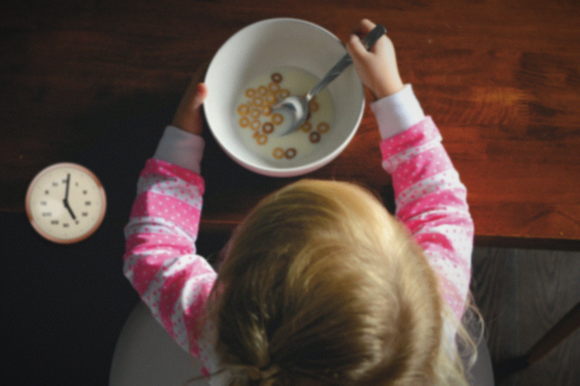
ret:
5:01
